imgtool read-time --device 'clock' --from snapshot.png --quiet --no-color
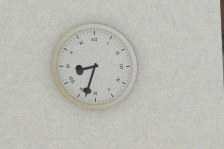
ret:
8:33
